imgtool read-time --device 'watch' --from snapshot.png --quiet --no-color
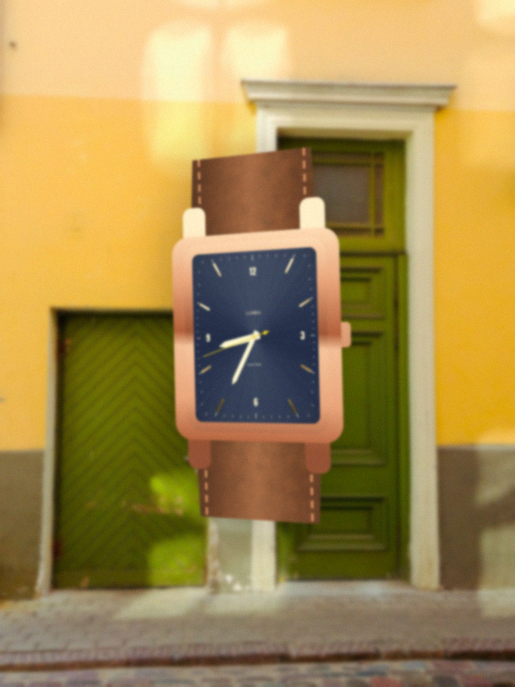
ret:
8:34:42
